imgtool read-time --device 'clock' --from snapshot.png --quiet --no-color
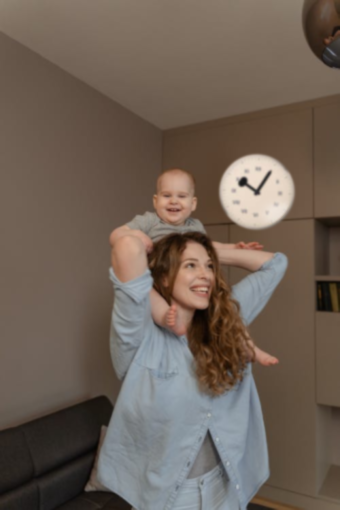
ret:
10:05
